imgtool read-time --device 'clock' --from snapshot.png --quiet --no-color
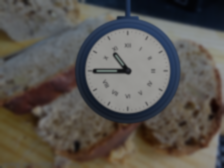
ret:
10:45
